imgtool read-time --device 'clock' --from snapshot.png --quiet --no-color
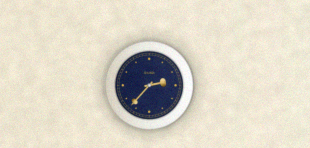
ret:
2:37
